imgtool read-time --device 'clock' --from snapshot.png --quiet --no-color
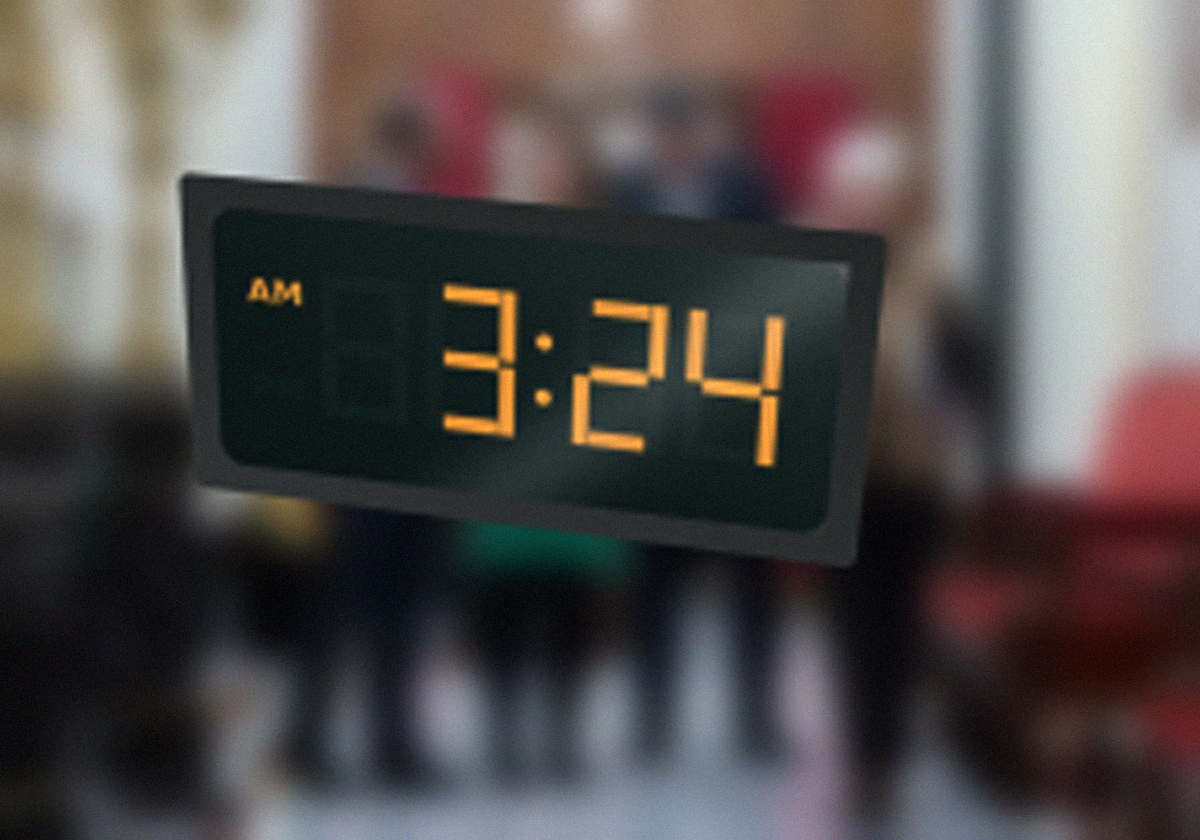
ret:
3:24
